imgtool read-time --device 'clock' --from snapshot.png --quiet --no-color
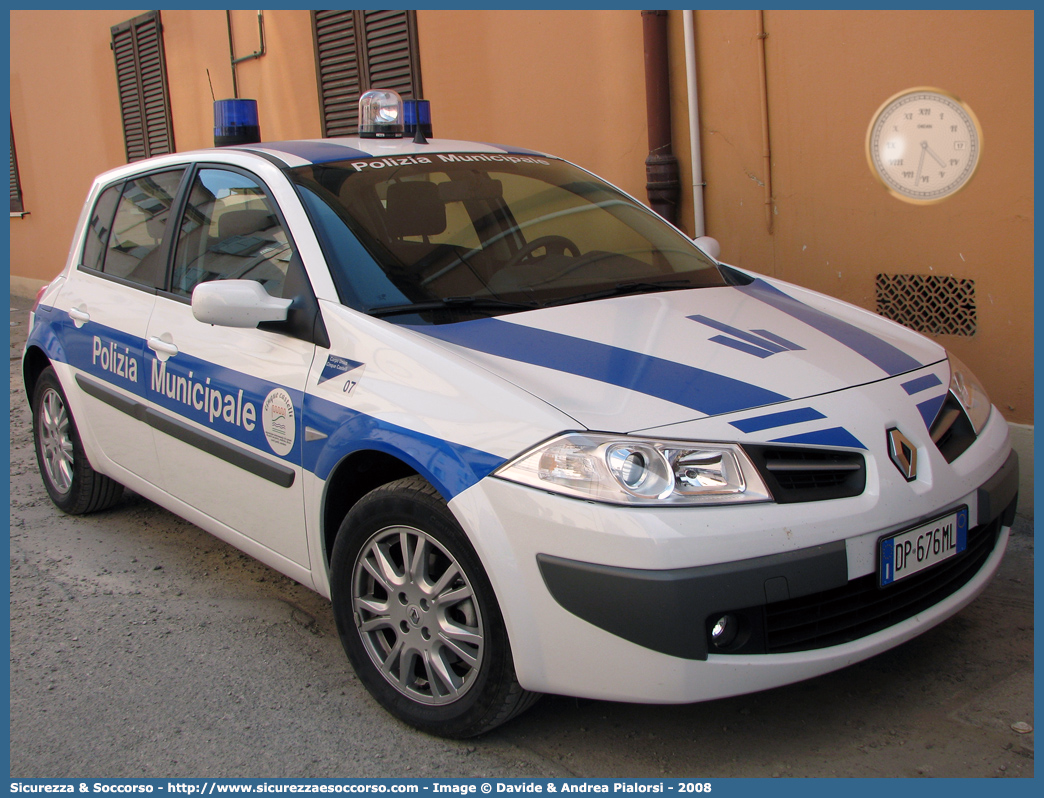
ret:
4:32
